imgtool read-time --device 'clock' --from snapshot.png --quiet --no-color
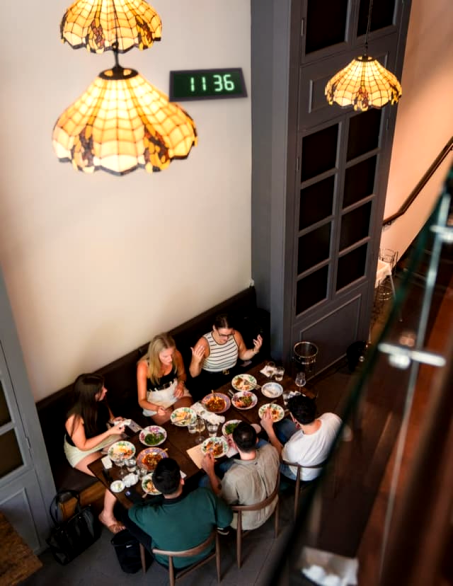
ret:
11:36
